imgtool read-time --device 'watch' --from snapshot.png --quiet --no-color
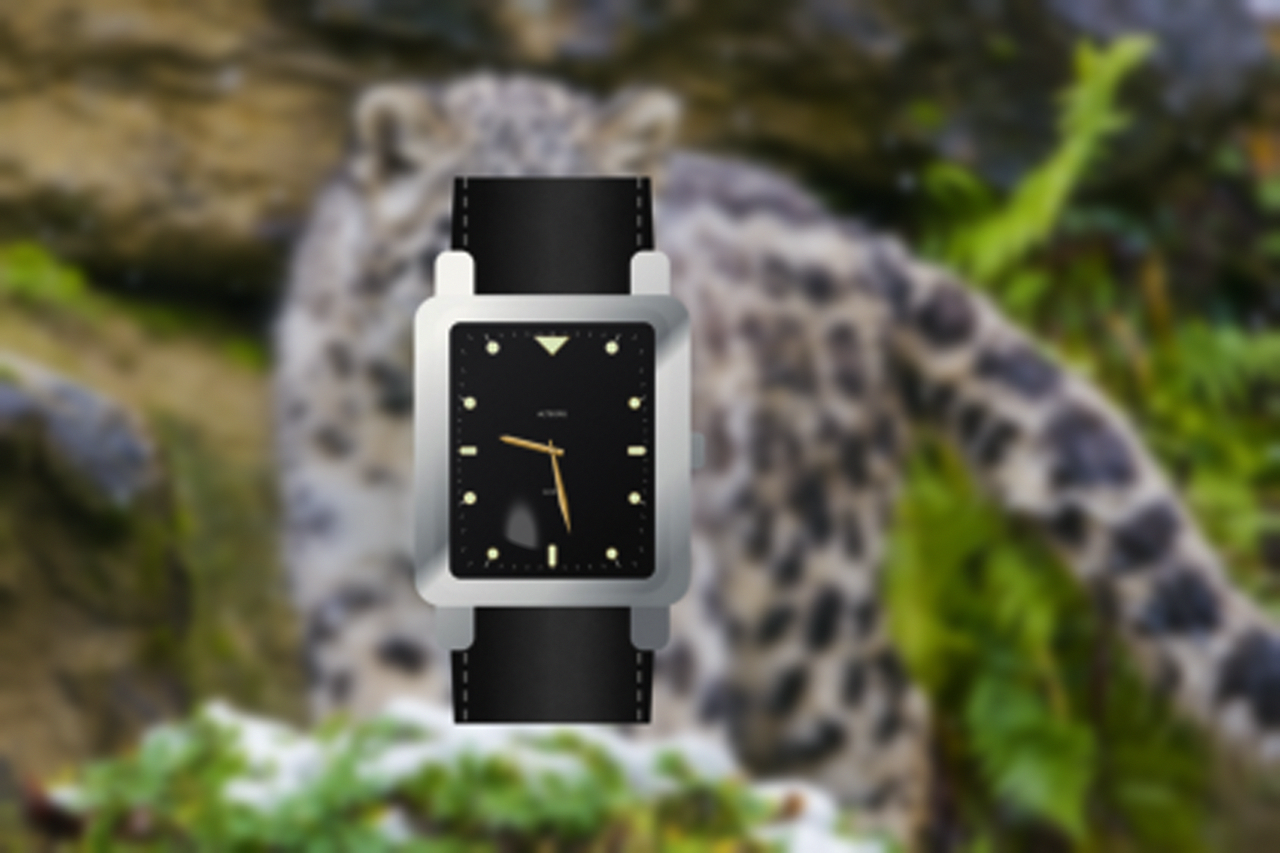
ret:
9:28
